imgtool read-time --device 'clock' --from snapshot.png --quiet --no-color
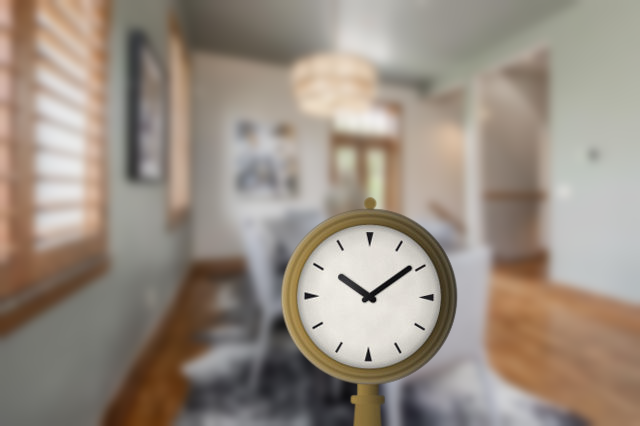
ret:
10:09
